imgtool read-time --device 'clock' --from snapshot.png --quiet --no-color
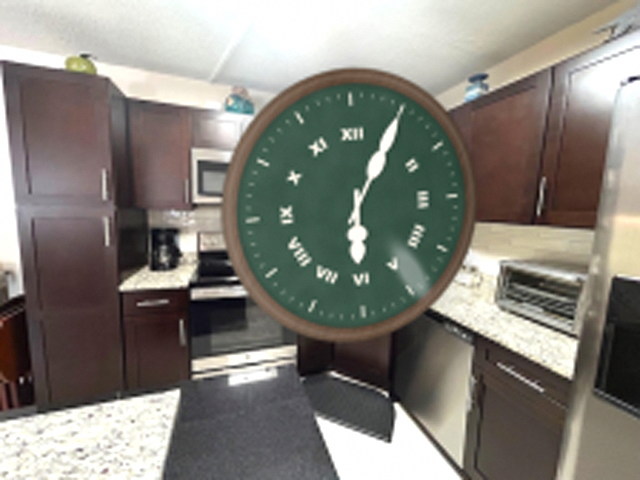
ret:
6:05
